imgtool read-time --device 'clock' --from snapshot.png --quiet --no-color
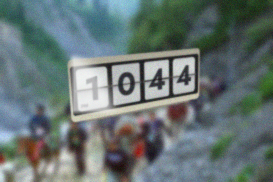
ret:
10:44
